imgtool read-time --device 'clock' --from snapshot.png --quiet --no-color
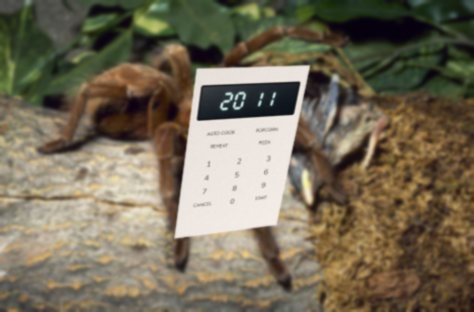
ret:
20:11
